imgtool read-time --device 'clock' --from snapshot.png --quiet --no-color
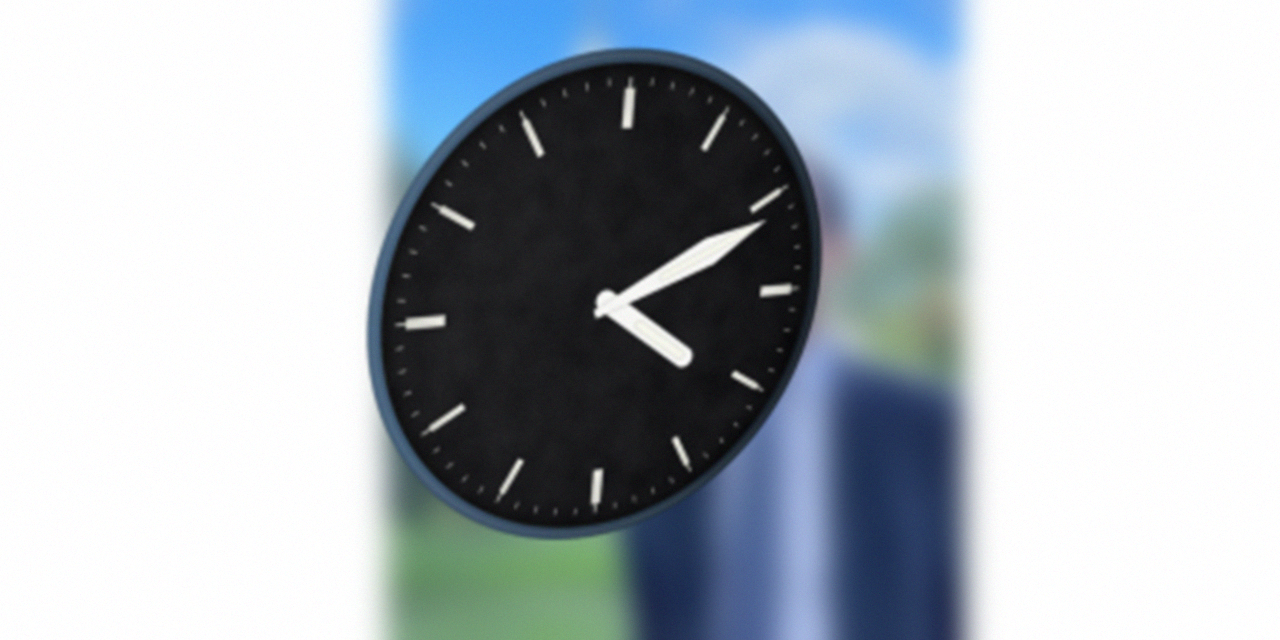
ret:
4:11
